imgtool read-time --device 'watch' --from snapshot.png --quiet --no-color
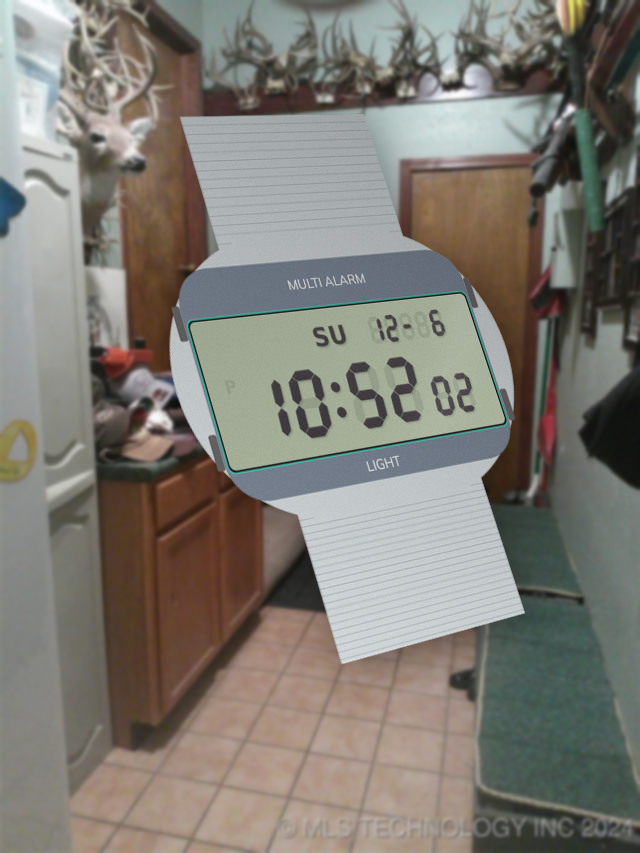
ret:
10:52:02
